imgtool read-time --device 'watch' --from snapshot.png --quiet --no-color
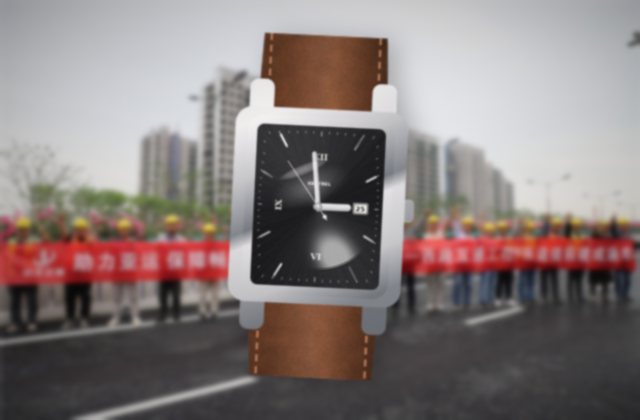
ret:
2:58:54
